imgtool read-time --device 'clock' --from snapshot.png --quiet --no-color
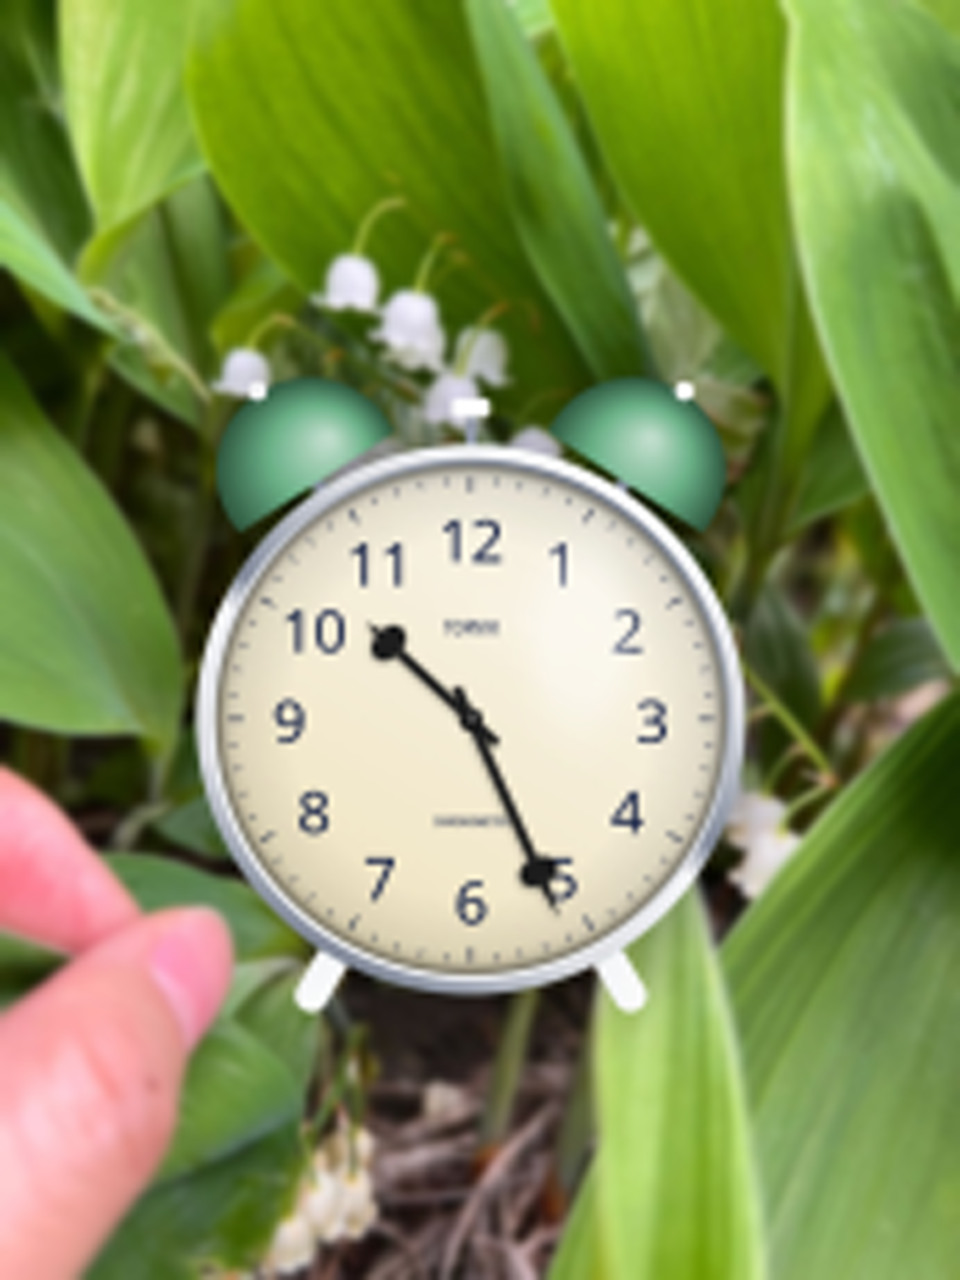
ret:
10:26
